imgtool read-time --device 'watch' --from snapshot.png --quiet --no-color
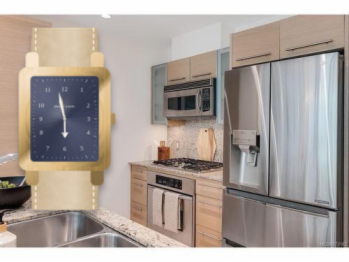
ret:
5:58
